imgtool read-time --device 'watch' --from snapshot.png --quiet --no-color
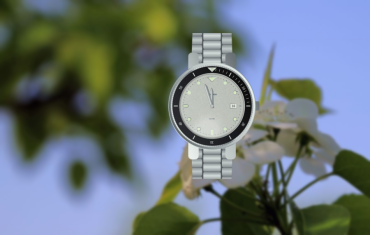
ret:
11:57
